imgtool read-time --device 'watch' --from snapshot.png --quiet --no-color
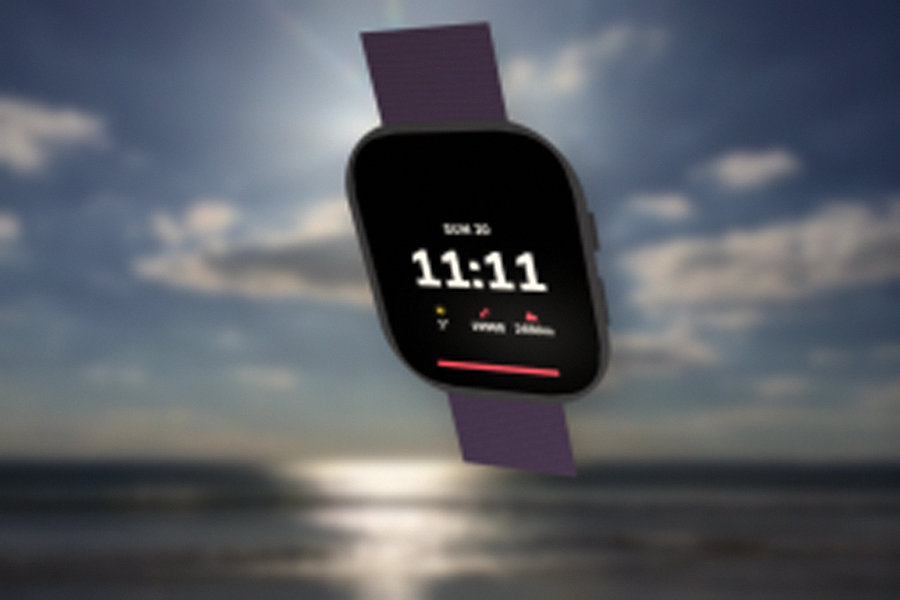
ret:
11:11
